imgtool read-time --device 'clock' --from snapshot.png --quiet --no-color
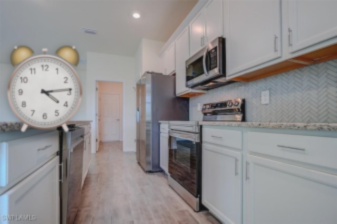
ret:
4:14
